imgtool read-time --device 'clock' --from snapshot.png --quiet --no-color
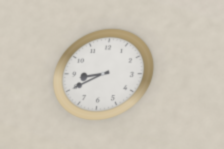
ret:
8:40
